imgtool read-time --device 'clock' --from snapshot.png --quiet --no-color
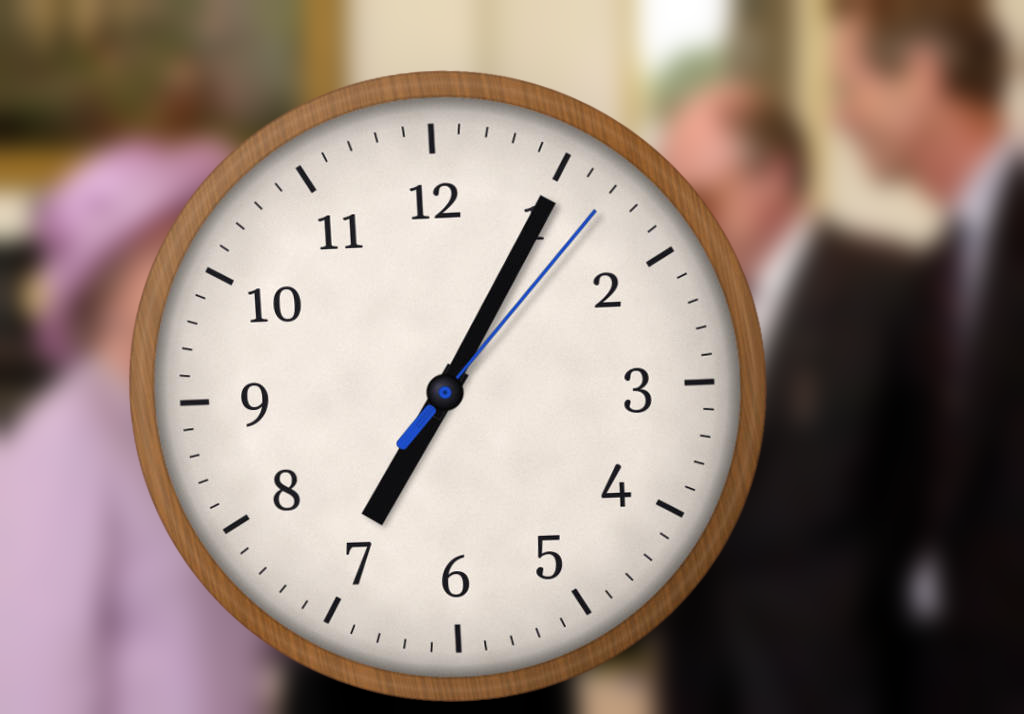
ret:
7:05:07
